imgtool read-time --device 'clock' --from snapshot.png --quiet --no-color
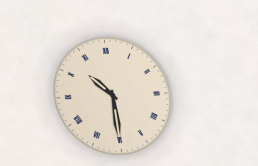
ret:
10:30
